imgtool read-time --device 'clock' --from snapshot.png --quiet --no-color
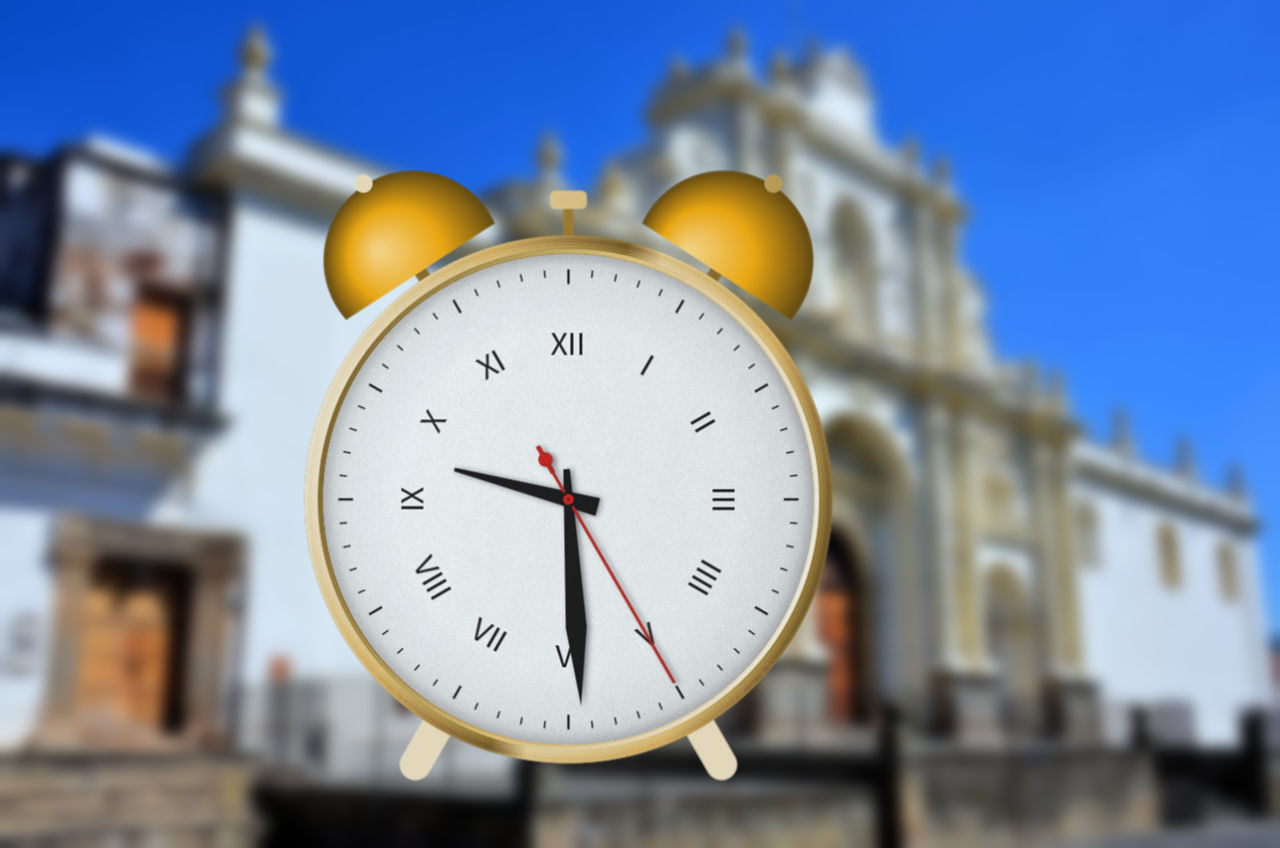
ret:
9:29:25
